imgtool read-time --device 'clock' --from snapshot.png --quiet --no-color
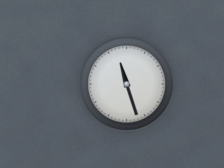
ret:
11:27
